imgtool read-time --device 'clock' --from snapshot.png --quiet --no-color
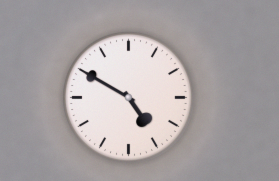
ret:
4:50
